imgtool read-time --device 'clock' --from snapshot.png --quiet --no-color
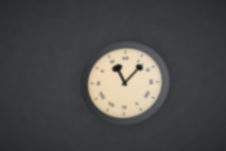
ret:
11:07
